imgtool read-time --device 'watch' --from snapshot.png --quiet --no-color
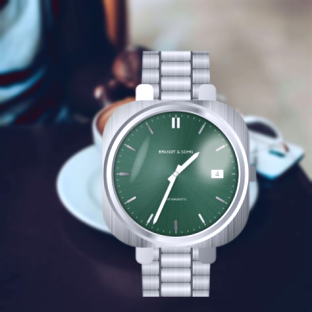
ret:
1:34
